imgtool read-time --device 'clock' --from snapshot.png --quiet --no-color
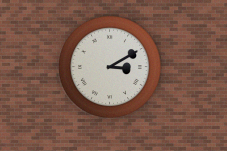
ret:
3:10
